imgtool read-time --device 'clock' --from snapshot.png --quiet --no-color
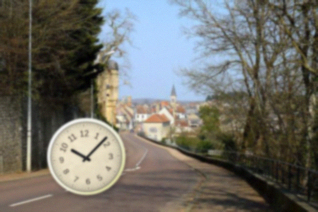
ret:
10:08
